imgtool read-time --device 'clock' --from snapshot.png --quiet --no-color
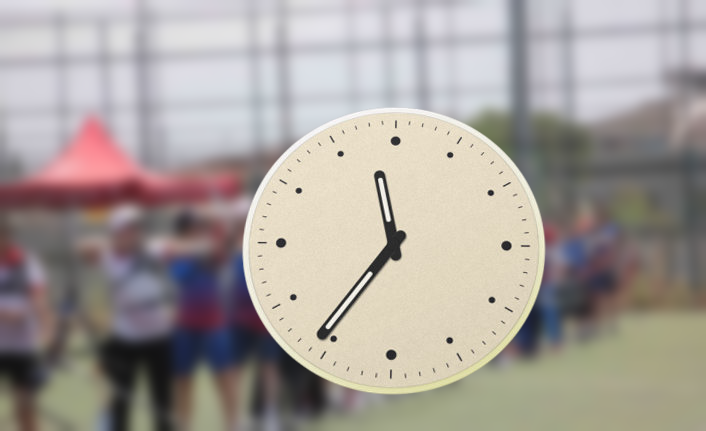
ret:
11:36
